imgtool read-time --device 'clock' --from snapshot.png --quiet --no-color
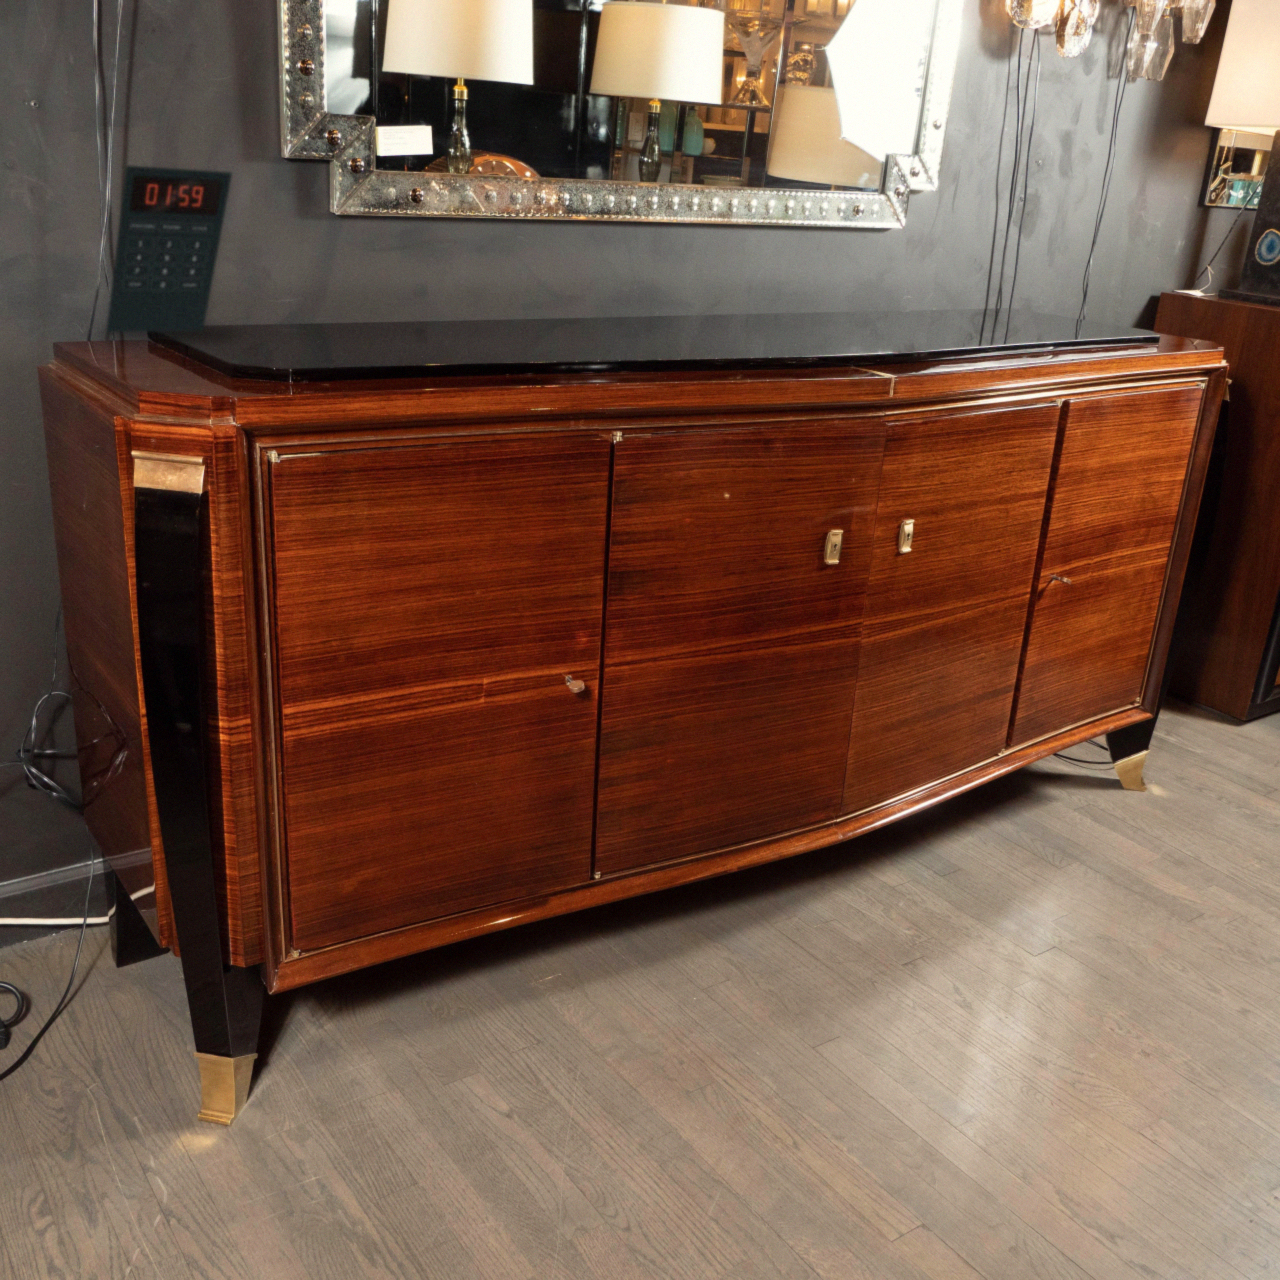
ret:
1:59
